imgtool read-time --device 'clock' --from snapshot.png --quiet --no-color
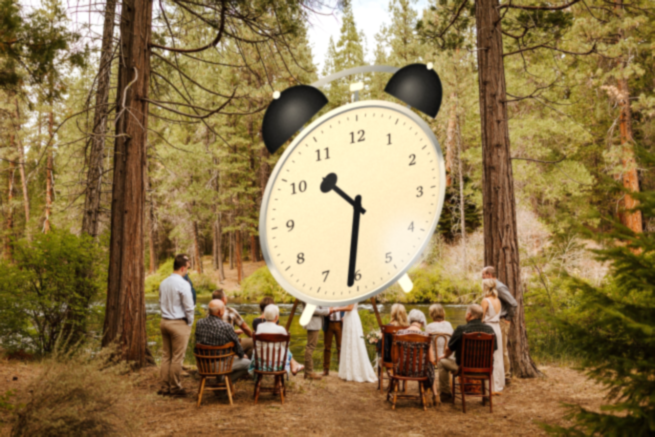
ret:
10:31
